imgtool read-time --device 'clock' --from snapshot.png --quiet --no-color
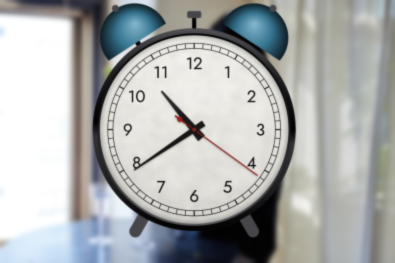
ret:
10:39:21
